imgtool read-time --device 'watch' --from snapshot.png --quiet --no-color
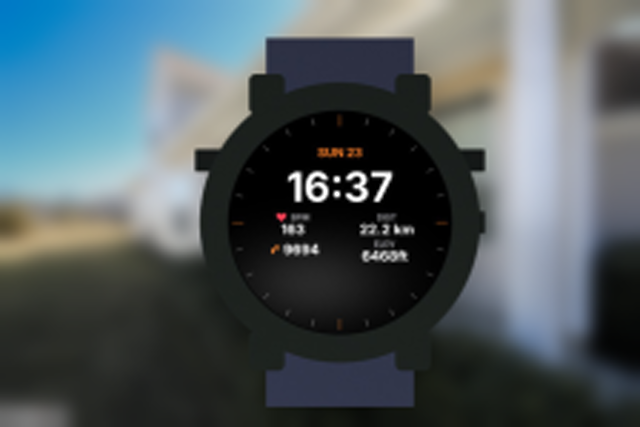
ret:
16:37
